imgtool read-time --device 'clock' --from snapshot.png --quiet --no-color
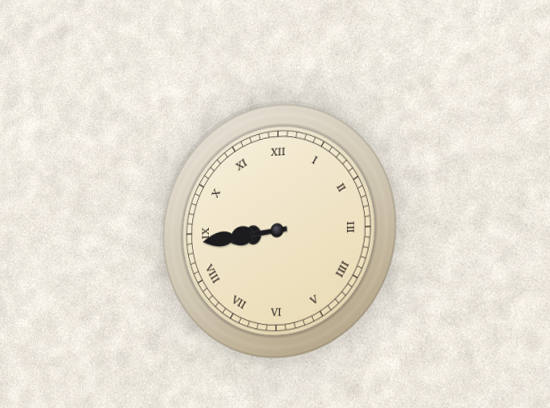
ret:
8:44
